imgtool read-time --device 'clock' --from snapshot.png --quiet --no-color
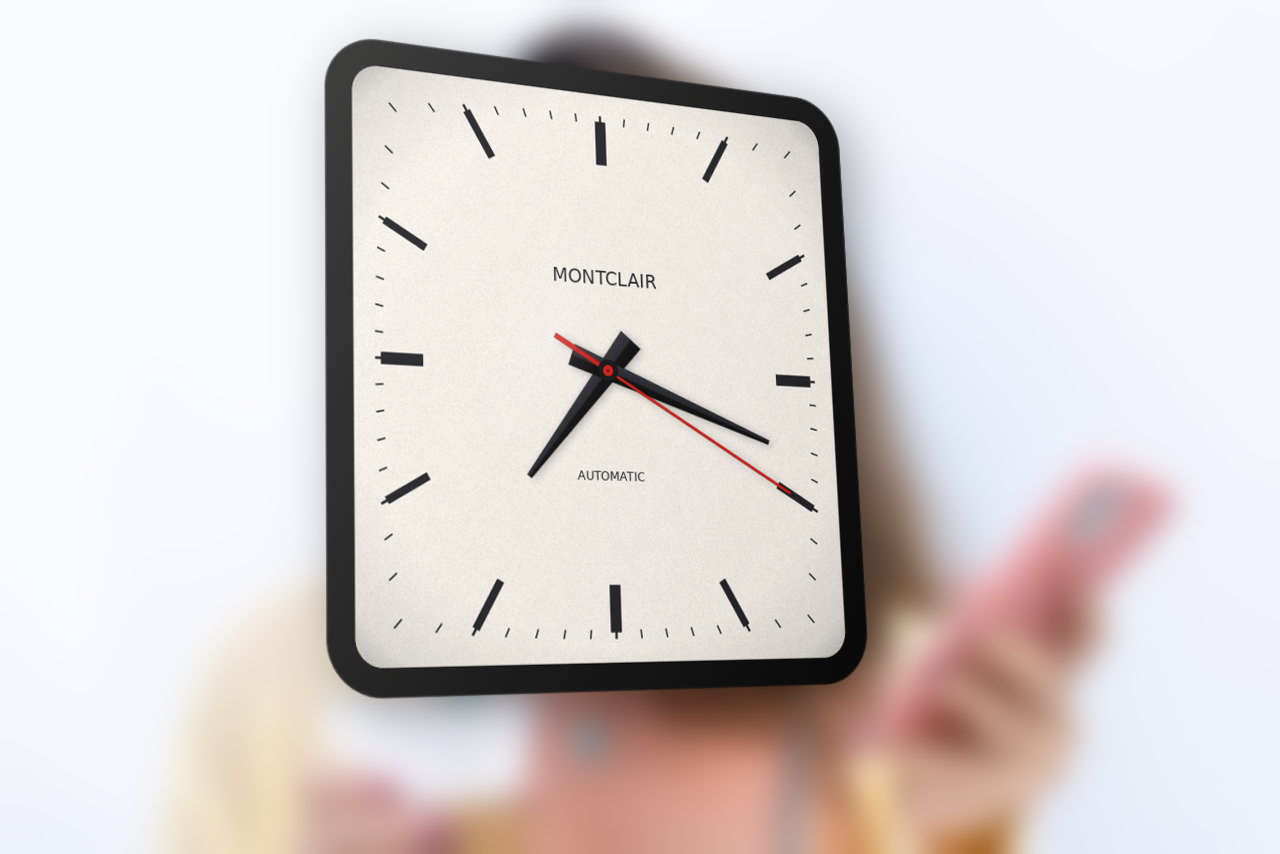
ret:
7:18:20
